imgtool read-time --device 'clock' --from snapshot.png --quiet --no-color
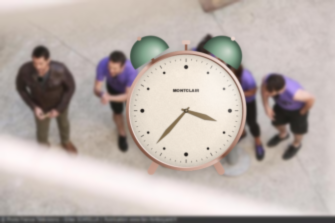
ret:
3:37
